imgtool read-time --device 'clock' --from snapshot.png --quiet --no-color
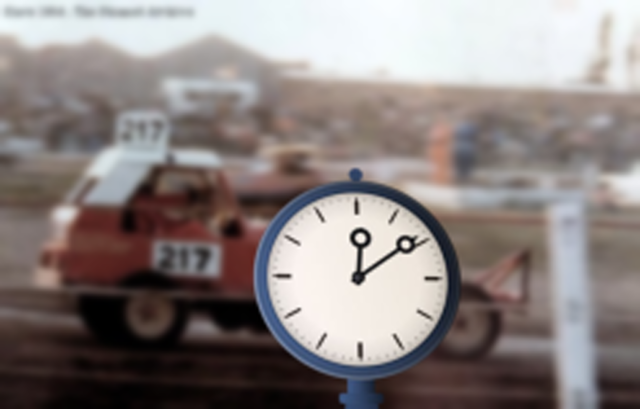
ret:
12:09
